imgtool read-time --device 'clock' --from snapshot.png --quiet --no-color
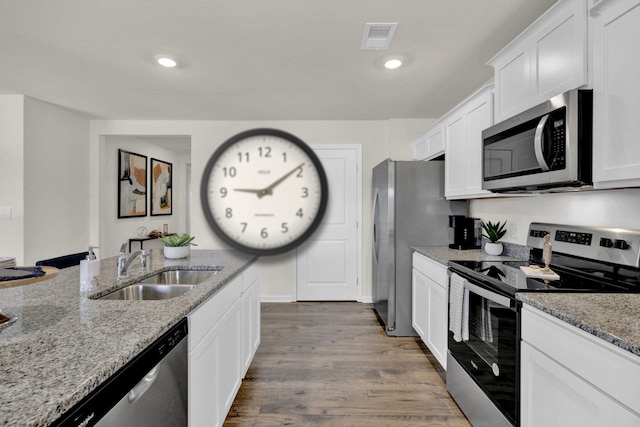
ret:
9:09
